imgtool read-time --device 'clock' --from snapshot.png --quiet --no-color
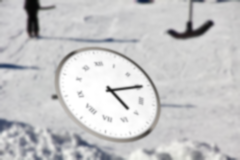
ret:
5:15
